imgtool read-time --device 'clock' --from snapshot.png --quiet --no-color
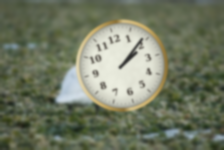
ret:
2:09
